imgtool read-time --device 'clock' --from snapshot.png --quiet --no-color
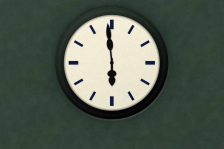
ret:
5:59
